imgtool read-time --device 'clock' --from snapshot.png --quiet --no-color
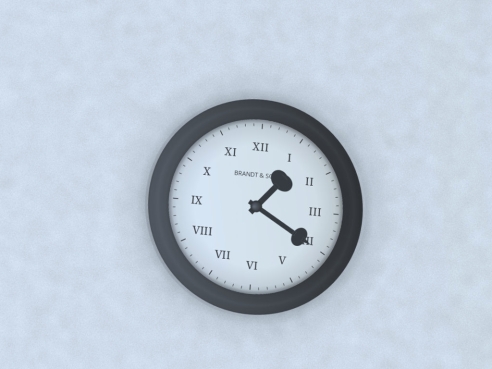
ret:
1:20
